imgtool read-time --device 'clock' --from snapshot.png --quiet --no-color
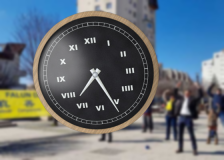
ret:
7:26
